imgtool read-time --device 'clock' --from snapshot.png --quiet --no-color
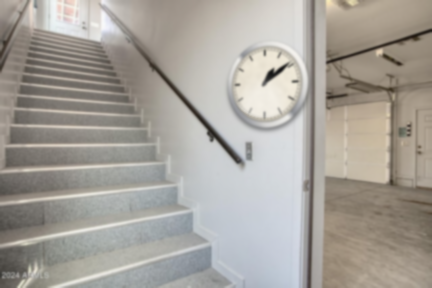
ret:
1:09
